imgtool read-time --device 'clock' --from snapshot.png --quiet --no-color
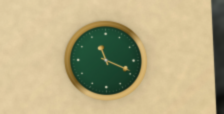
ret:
11:19
